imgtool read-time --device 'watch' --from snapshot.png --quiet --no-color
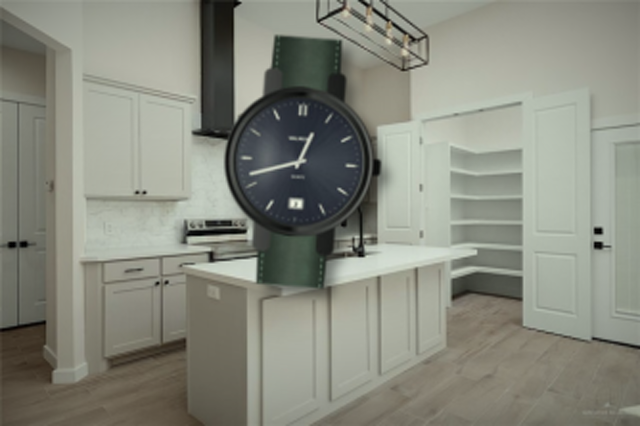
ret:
12:42
